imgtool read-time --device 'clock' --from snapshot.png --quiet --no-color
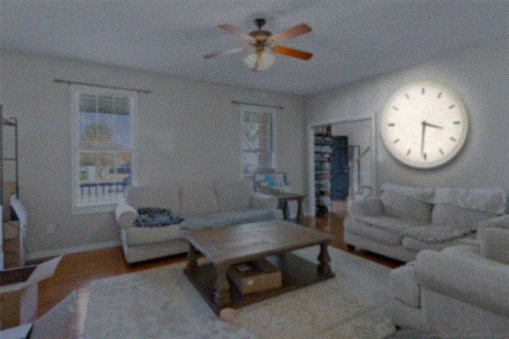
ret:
3:31
